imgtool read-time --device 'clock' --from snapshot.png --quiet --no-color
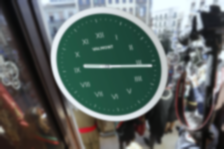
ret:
9:16
